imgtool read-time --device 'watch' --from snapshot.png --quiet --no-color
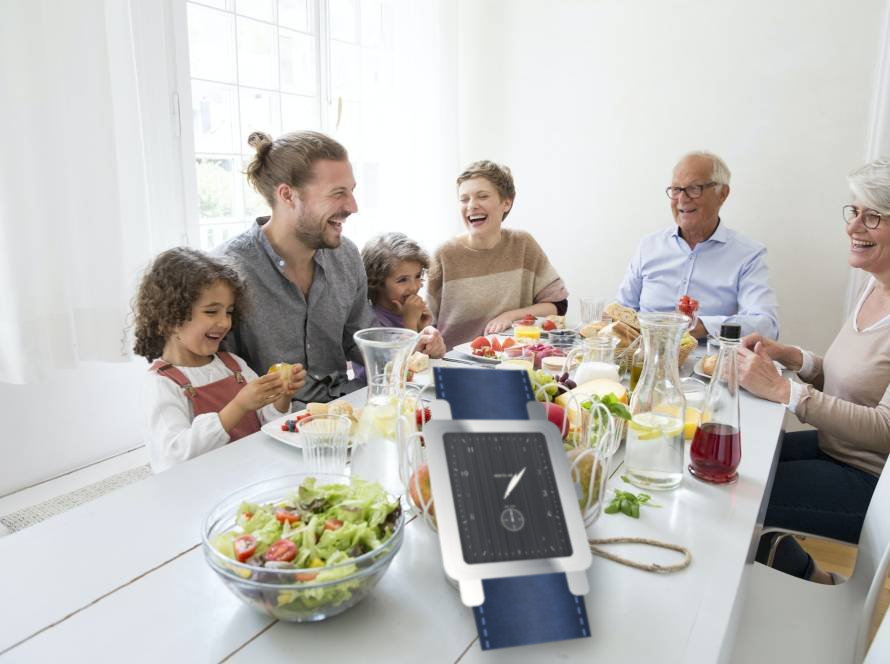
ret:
1:07
